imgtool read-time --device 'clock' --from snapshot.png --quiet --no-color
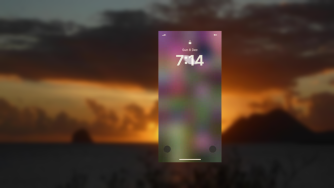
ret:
7:14
